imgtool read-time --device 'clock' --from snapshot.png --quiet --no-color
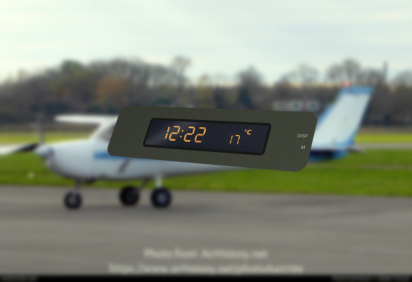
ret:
12:22
